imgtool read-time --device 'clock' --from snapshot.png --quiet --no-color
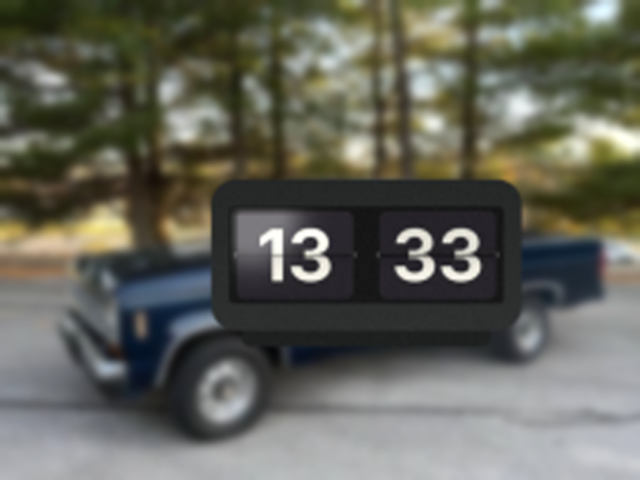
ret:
13:33
